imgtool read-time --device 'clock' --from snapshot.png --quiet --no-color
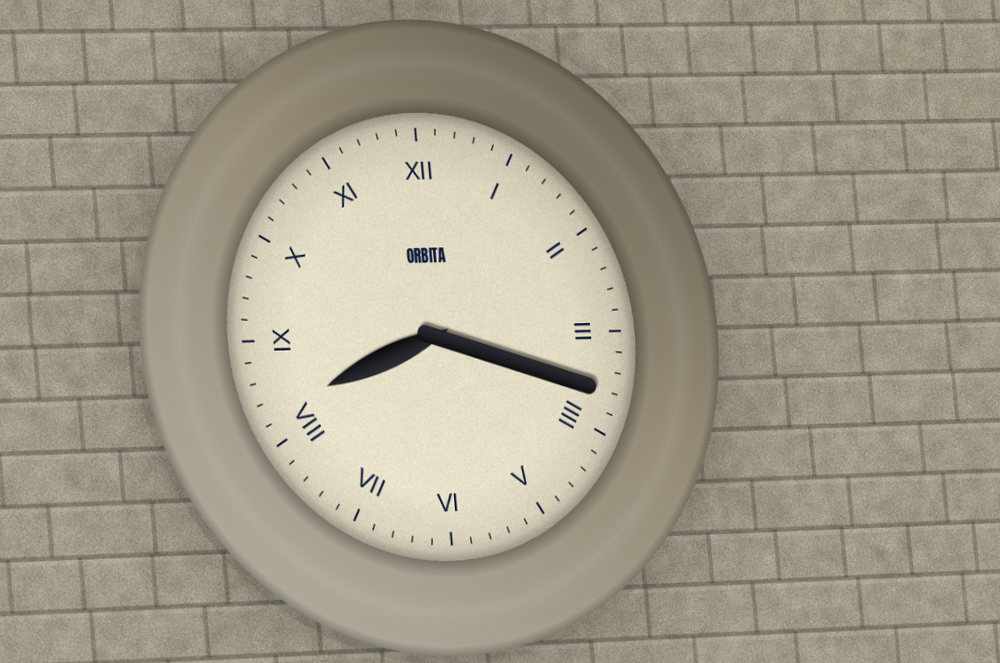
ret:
8:18
